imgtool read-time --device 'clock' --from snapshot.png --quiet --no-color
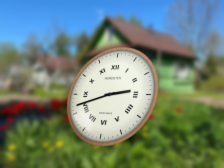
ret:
2:42
